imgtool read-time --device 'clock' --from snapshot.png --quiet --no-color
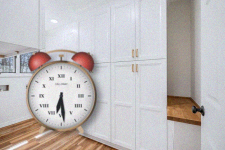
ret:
6:29
